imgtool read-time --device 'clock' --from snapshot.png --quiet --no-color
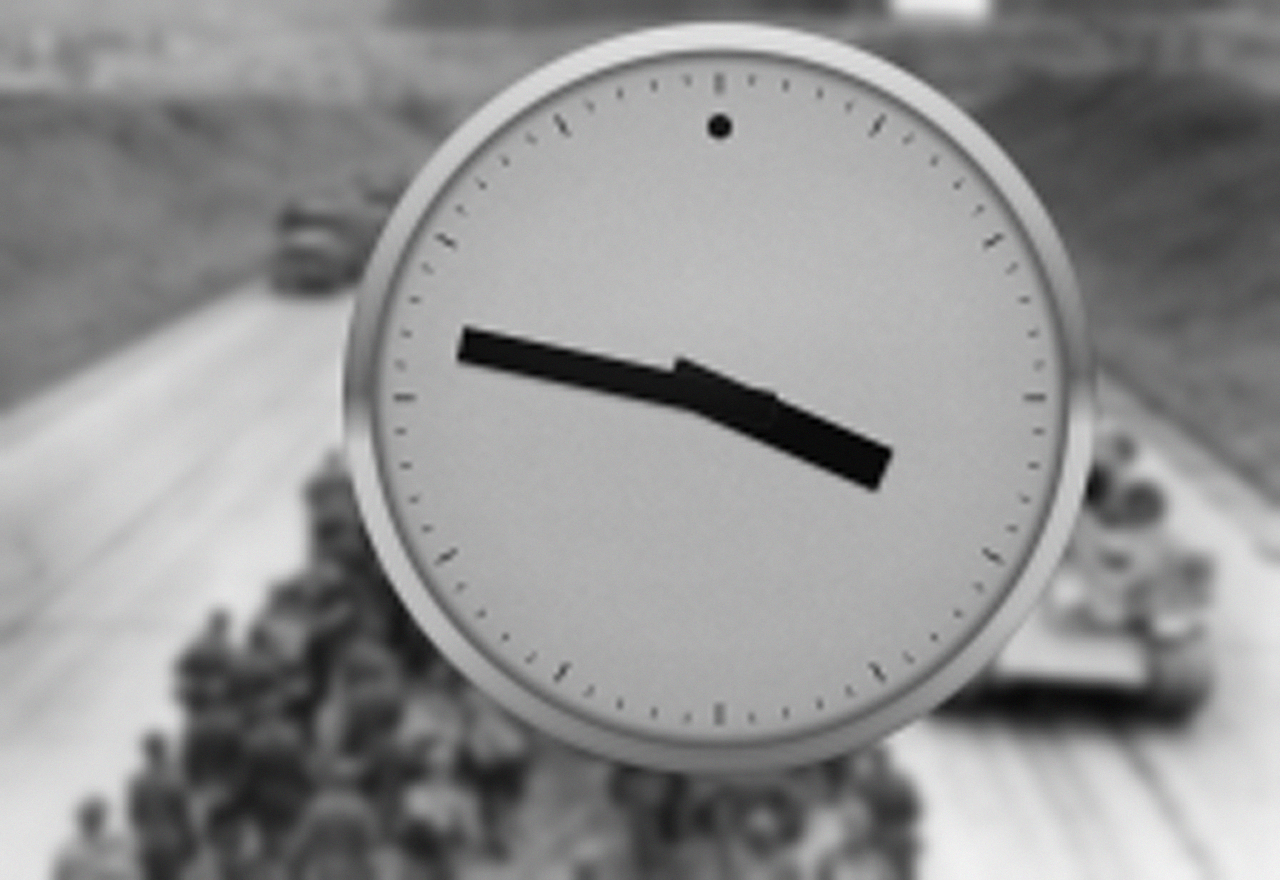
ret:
3:47
